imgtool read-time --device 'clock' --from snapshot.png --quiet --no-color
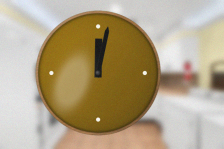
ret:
12:02
